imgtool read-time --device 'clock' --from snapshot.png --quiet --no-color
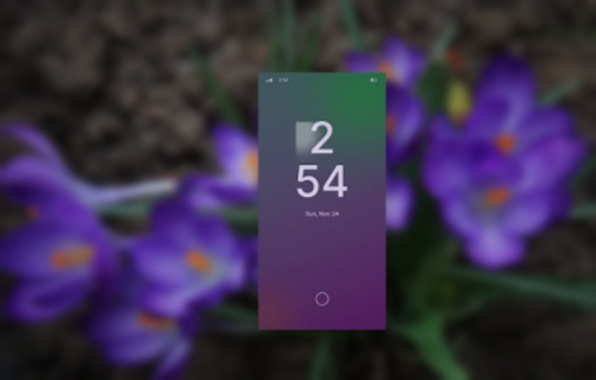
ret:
2:54
